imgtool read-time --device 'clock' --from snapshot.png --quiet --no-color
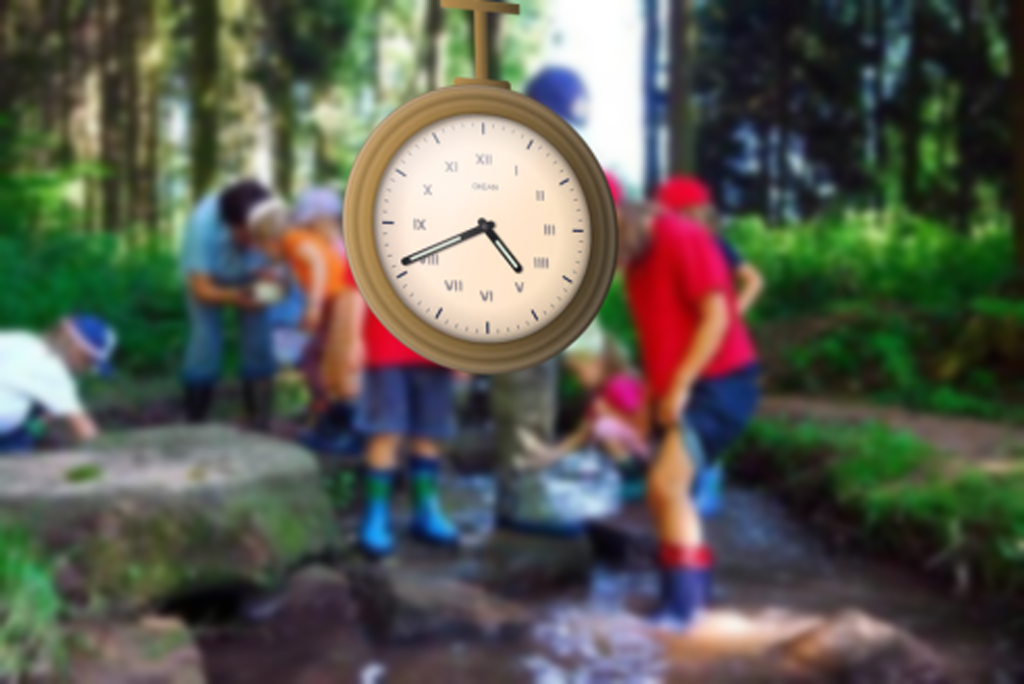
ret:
4:41
